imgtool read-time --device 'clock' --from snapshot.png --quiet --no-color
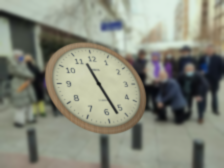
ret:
11:27
